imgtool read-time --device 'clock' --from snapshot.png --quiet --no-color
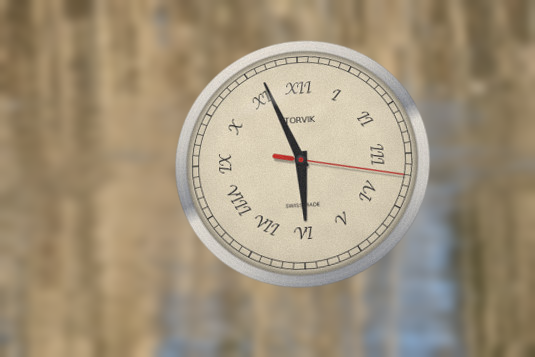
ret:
5:56:17
